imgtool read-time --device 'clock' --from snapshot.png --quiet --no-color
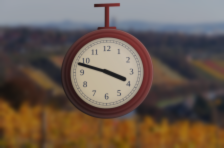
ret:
3:48
